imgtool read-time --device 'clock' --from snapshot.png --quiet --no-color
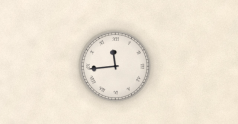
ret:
11:44
